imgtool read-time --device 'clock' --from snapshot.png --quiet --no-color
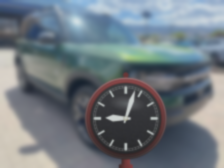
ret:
9:03
